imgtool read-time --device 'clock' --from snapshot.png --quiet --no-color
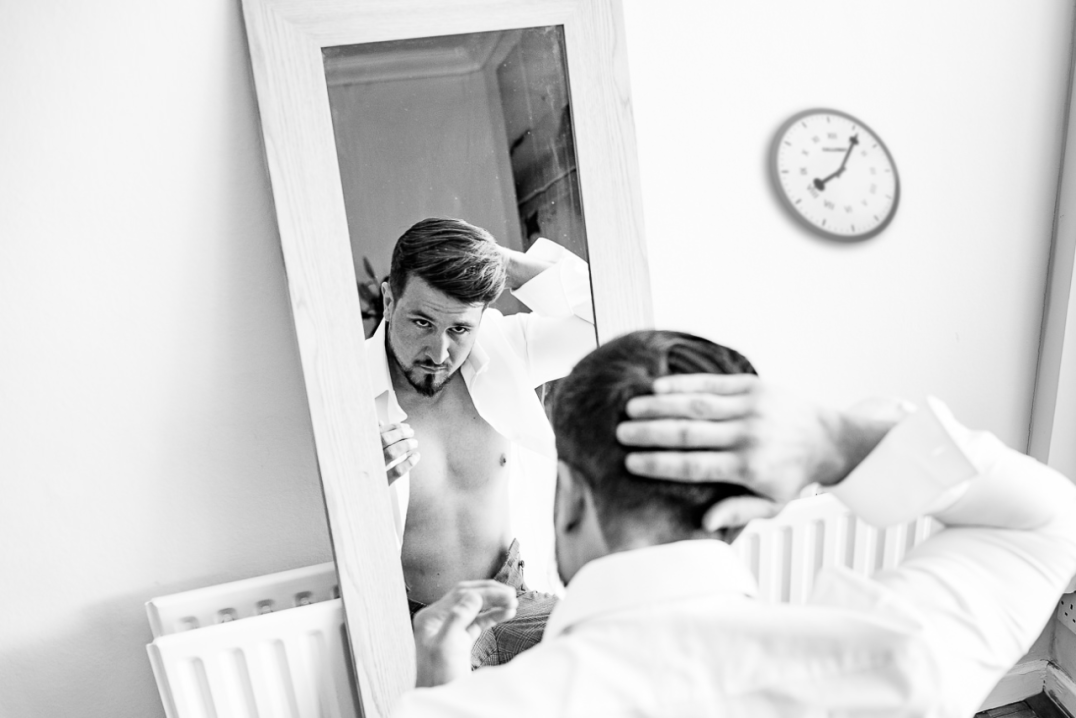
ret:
8:06
